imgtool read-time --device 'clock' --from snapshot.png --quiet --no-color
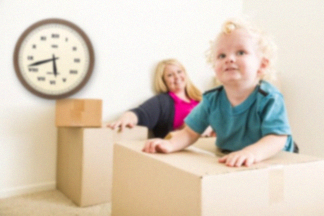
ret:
5:42
